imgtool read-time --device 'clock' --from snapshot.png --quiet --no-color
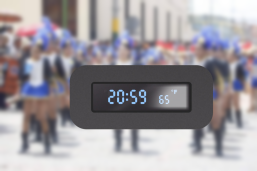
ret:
20:59
